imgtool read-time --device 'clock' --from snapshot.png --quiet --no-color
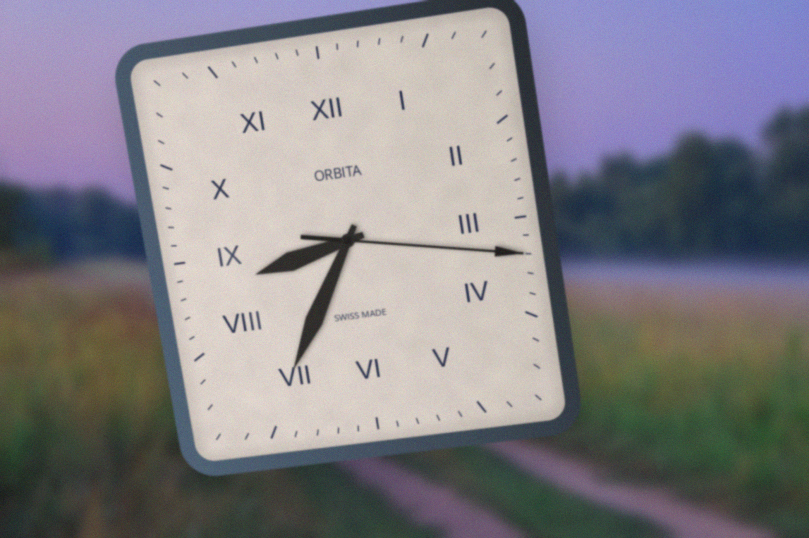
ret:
8:35:17
